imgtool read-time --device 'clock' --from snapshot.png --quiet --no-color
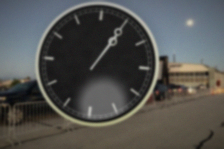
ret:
1:05
